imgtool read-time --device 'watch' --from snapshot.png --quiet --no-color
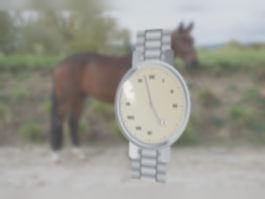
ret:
4:57
